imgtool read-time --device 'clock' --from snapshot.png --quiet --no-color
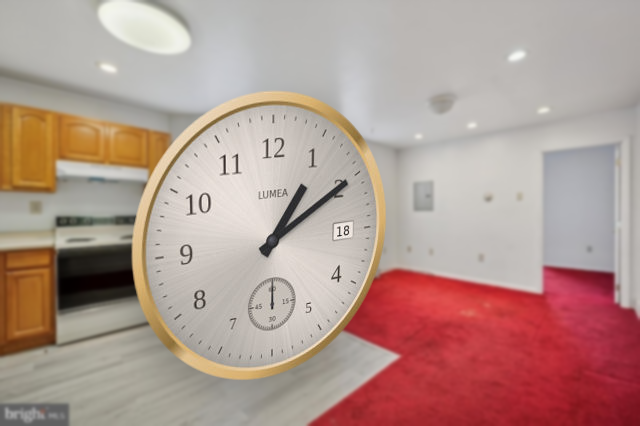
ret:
1:10
